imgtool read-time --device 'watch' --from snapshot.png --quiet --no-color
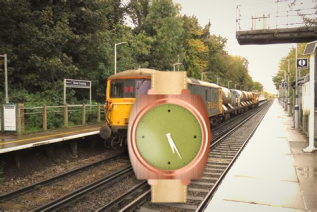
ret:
5:25
